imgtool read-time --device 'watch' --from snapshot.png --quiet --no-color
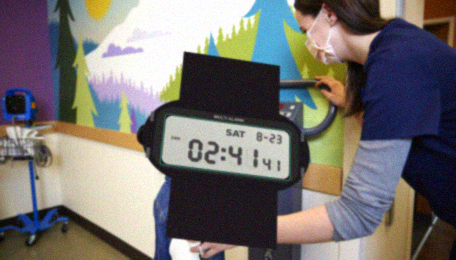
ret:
2:41:41
